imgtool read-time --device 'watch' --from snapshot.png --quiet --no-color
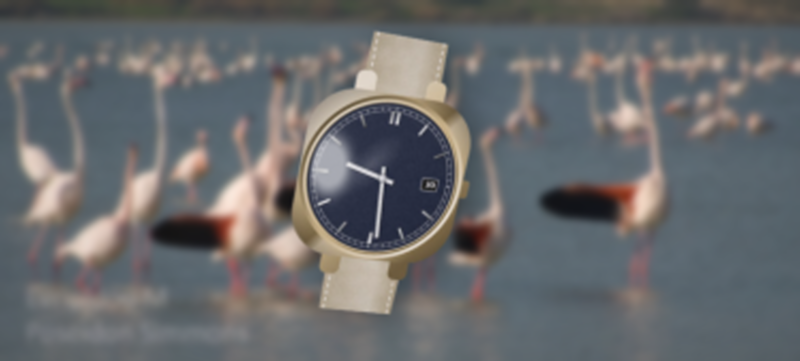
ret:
9:29
